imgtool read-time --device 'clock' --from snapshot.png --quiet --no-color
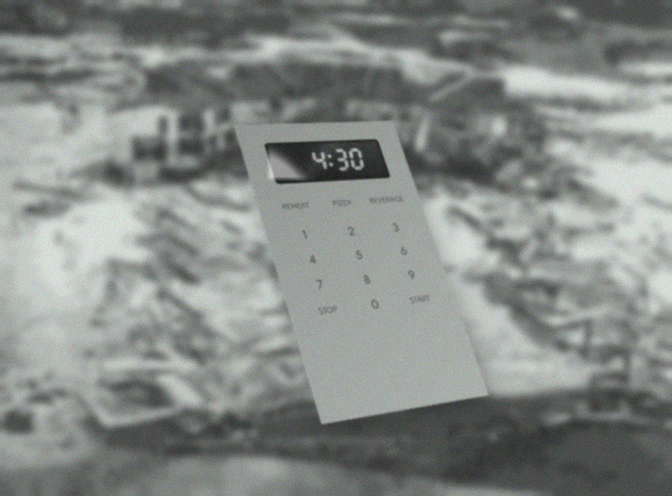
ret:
4:30
